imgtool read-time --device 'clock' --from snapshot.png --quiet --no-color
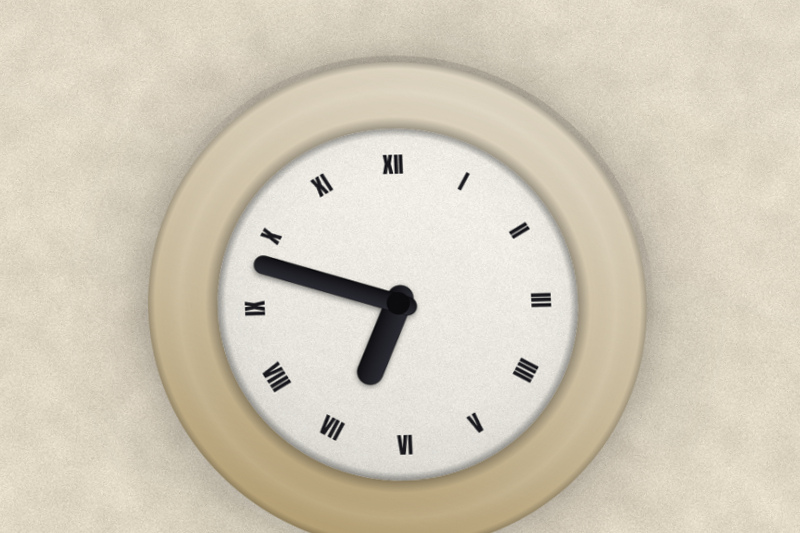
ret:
6:48
